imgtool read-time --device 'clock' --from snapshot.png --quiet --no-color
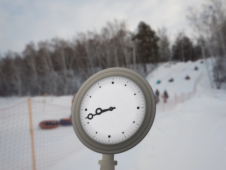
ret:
8:42
